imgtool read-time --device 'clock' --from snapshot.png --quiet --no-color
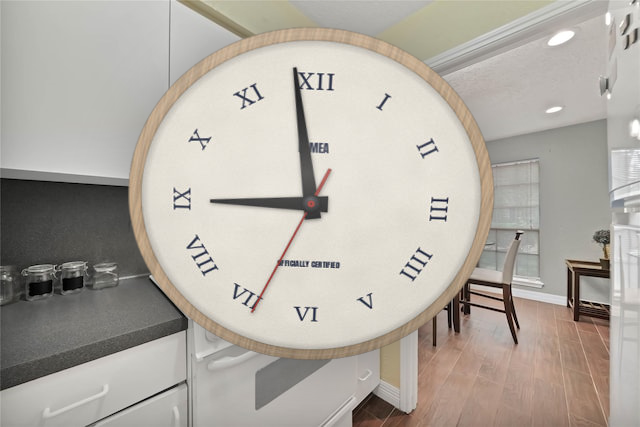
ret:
8:58:34
